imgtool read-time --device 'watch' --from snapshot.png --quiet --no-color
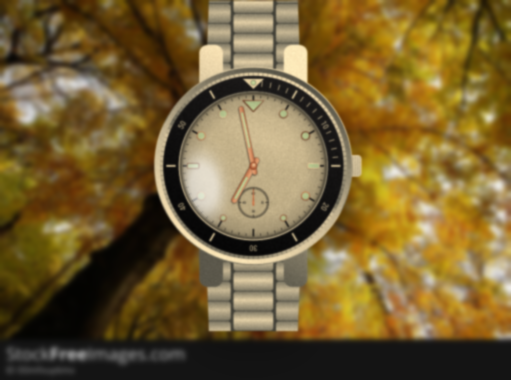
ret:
6:58
